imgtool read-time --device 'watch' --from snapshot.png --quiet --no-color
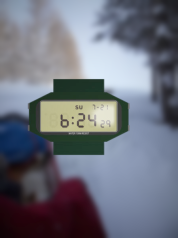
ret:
6:24:29
